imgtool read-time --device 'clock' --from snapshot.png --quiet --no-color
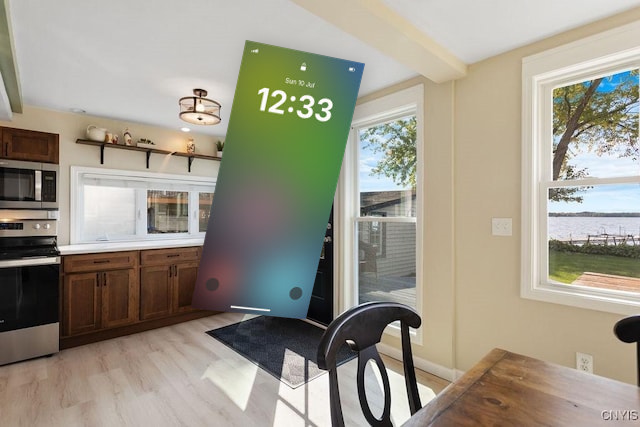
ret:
12:33
